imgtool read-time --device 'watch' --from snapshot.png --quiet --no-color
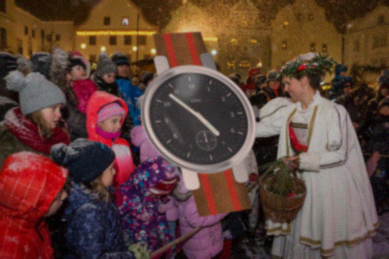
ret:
4:53
